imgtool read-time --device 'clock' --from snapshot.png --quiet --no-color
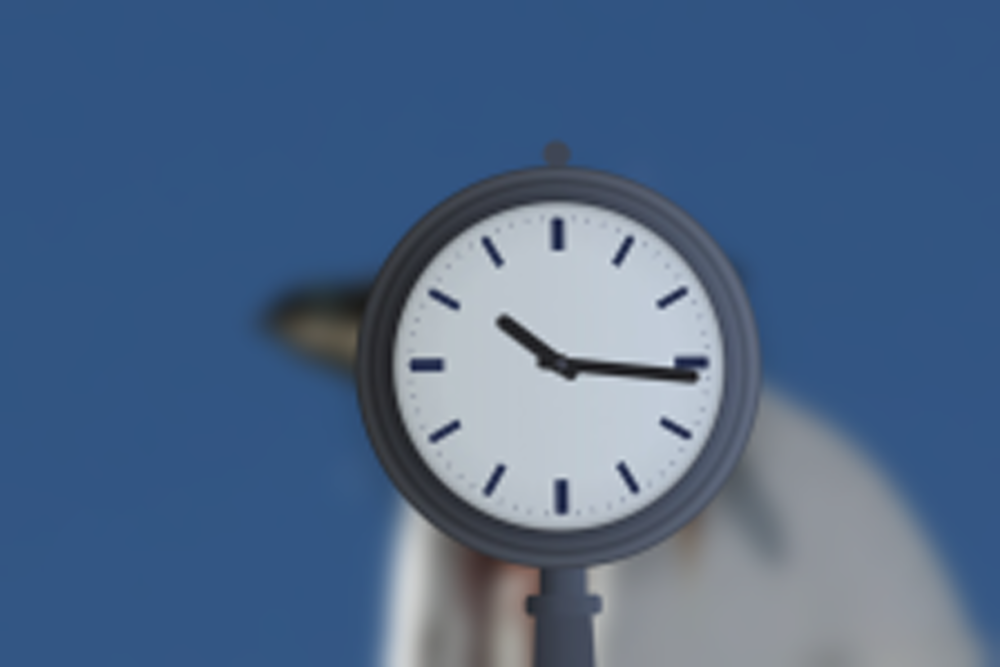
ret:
10:16
